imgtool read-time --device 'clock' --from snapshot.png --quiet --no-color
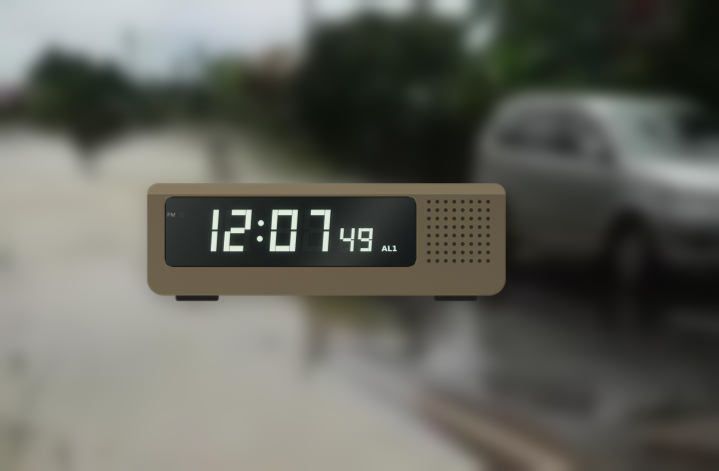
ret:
12:07:49
